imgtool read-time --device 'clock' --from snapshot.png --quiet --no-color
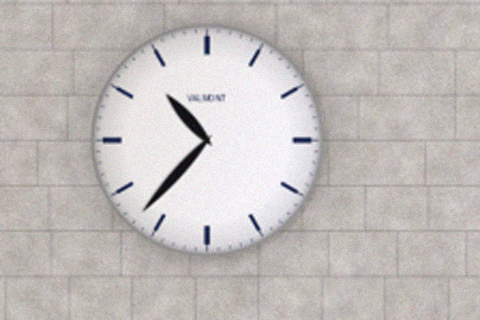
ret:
10:37
